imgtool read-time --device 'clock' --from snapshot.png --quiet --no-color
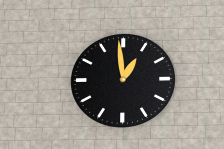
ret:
12:59
